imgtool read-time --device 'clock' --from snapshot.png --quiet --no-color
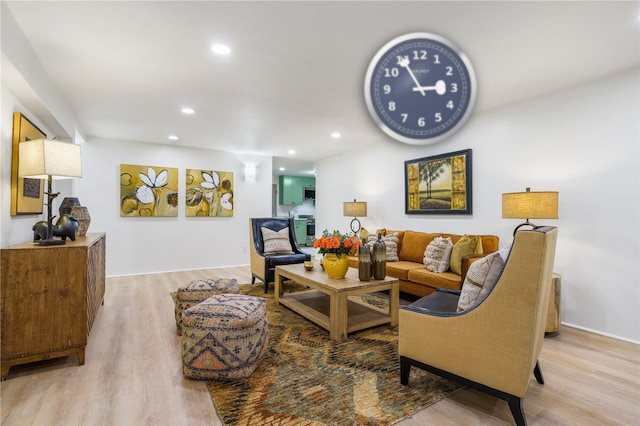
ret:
2:55
